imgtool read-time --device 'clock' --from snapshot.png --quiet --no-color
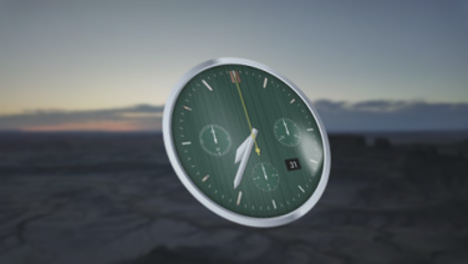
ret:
7:36
